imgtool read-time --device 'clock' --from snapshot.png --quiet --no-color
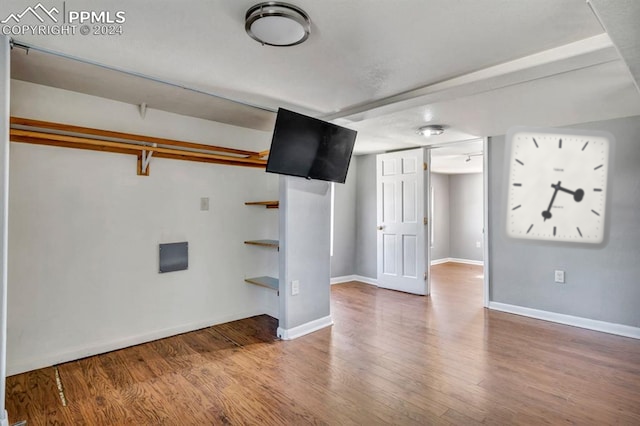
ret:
3:33
